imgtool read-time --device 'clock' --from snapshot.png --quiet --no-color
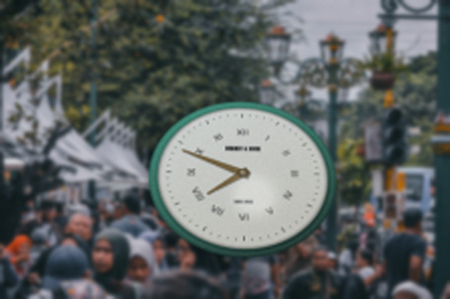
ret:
7:49
